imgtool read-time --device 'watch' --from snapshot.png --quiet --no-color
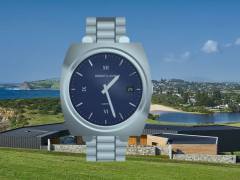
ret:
1:27
